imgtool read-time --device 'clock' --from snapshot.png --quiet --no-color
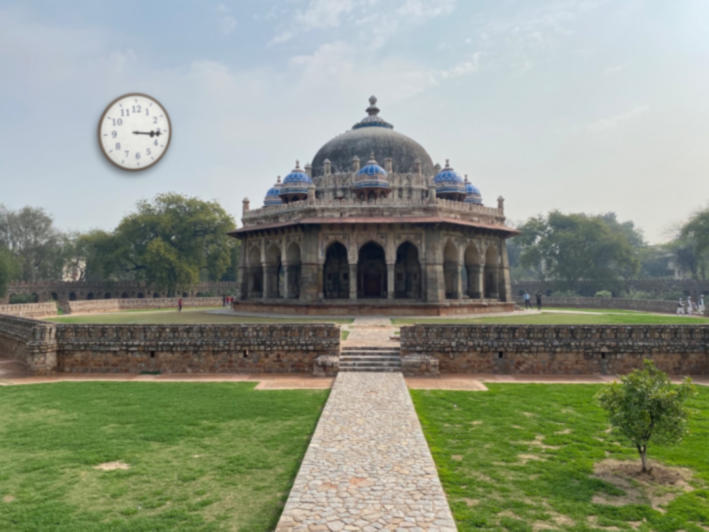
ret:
3:16
